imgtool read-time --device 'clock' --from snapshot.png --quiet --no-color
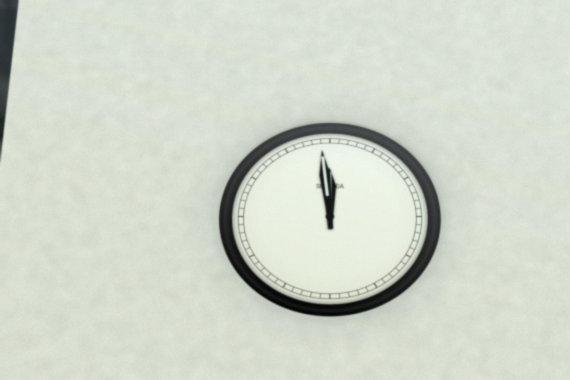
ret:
11:59
